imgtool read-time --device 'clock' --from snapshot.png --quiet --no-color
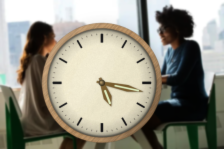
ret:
5:17
